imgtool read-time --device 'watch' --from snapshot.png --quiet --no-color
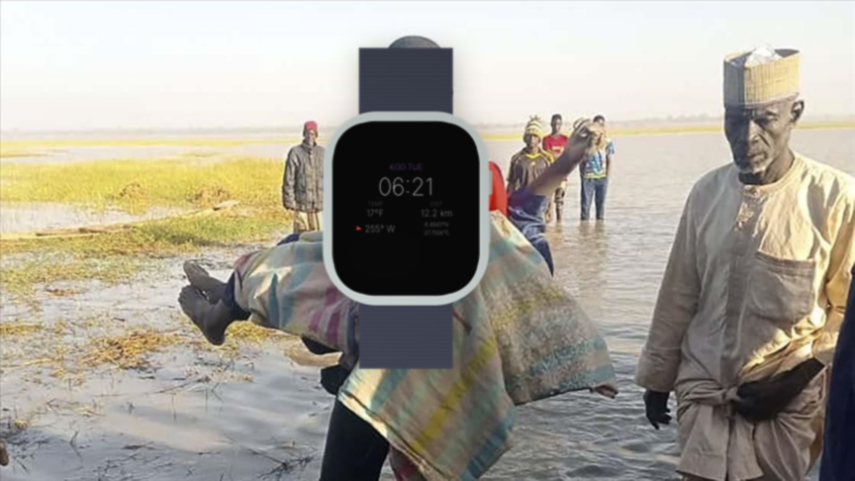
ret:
6:21
